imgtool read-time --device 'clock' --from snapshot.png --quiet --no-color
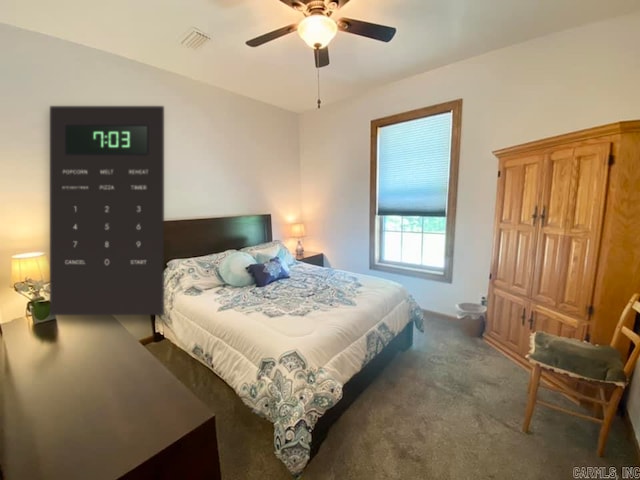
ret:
7:03
